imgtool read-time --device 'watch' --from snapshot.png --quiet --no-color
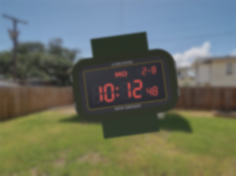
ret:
10:12
